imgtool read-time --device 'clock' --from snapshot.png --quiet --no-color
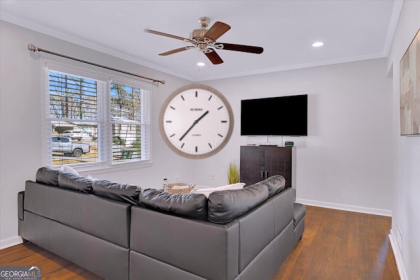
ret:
1:37
